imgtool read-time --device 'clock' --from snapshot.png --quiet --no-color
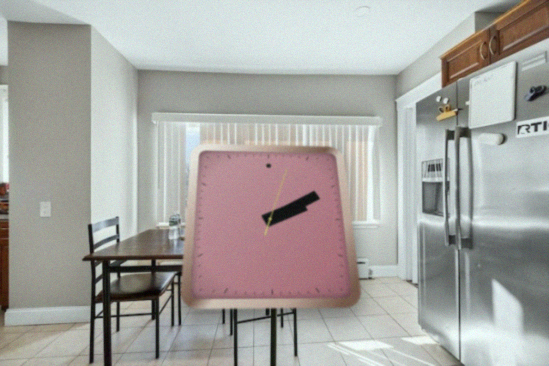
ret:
2:10:03
